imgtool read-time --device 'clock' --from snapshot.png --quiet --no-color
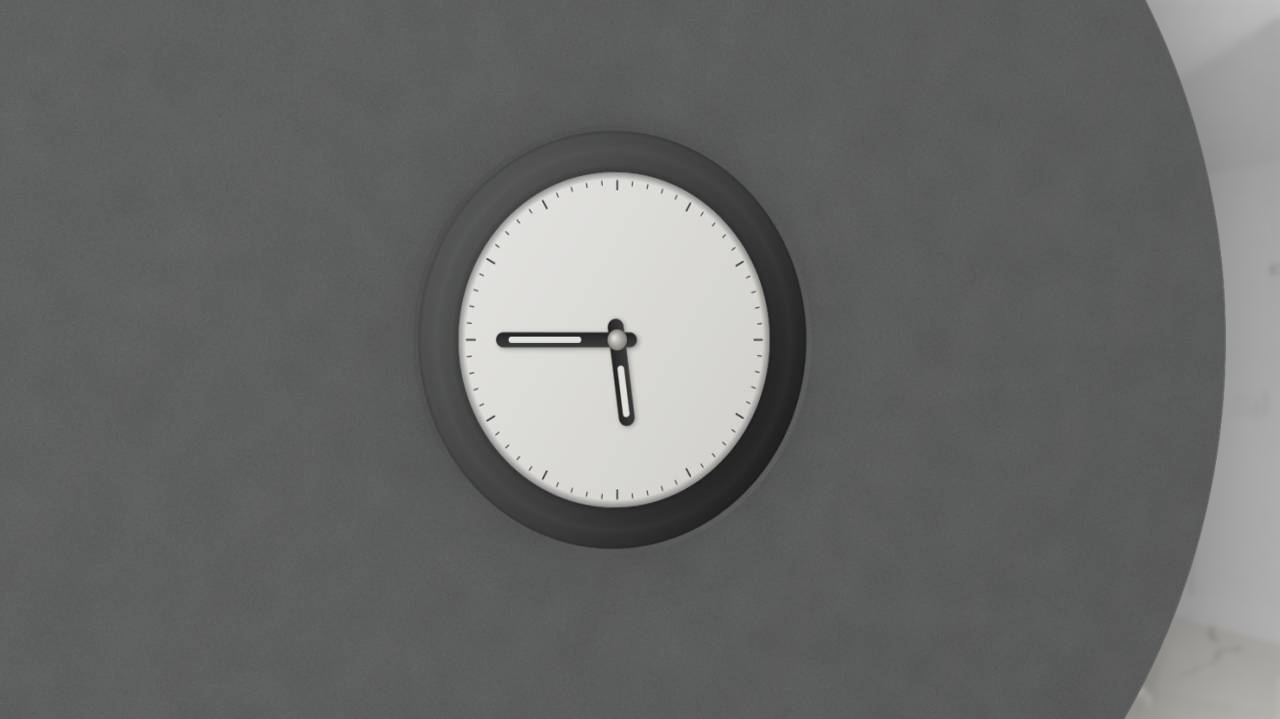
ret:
5:45
